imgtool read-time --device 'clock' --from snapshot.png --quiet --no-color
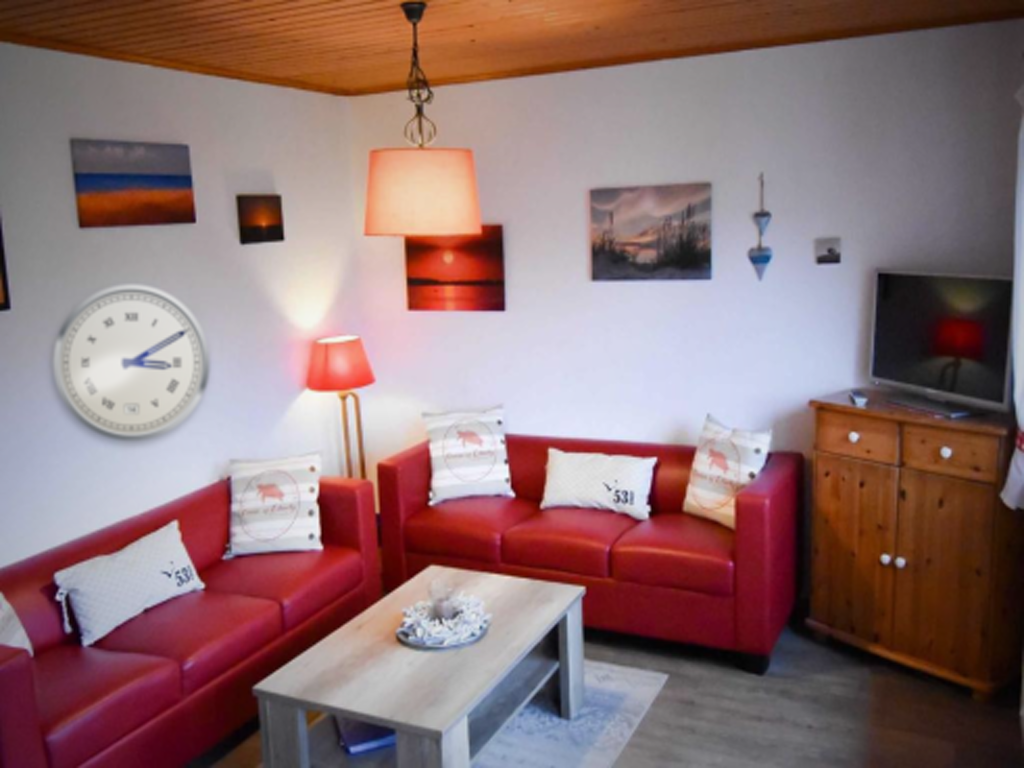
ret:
3:10
